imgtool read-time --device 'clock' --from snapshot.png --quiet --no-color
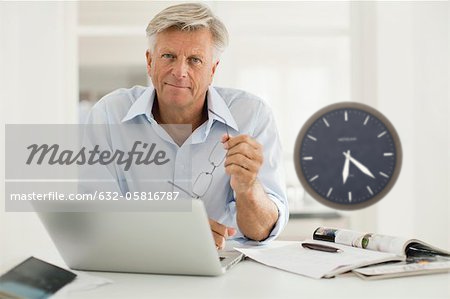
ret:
6:22
